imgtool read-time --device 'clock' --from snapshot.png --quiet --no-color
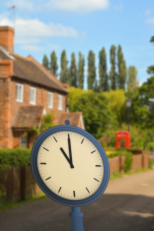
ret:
11:00
